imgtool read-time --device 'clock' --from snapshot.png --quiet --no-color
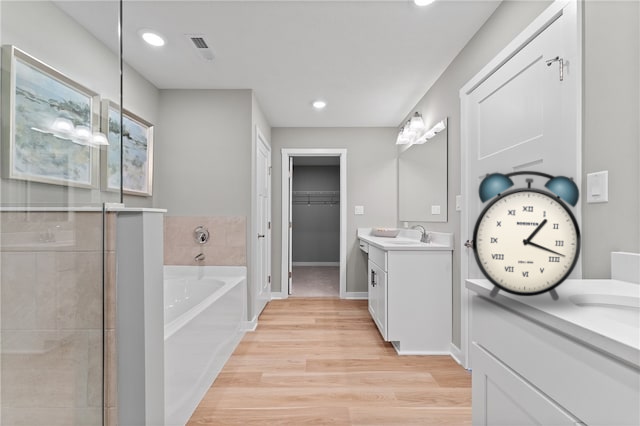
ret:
1:18
